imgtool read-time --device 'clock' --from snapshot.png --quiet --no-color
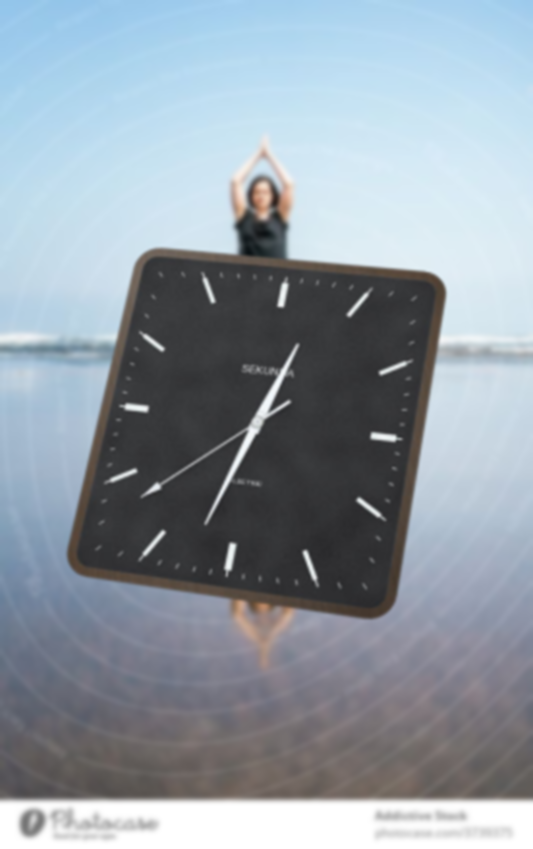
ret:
12:32:38
